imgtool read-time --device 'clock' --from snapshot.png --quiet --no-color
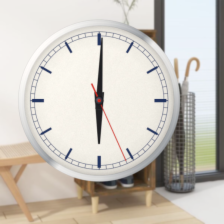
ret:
6:00:26
